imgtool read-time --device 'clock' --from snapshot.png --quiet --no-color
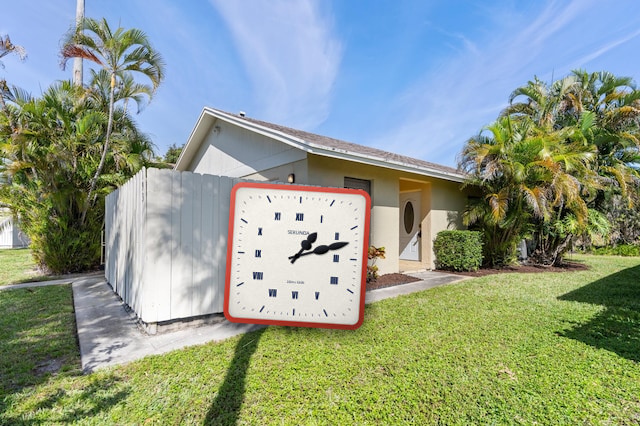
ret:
1:12
